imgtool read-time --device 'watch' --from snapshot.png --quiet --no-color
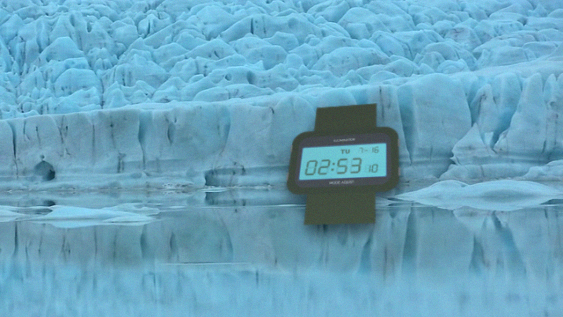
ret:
2:53
